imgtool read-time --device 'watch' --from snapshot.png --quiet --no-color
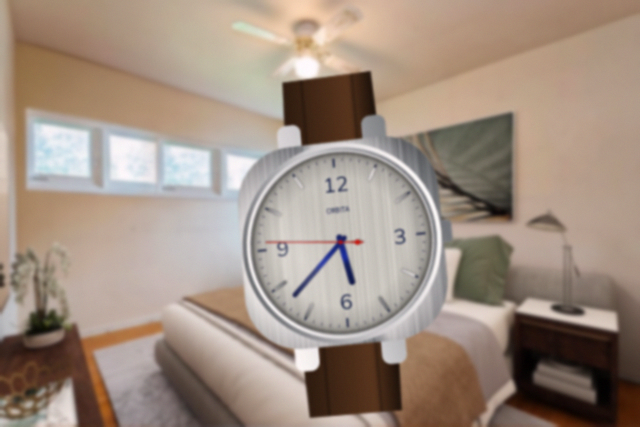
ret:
5:37:46
